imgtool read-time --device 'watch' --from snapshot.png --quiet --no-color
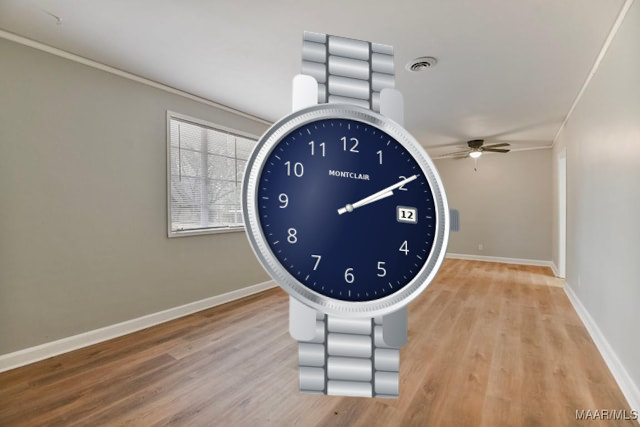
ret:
2:10
